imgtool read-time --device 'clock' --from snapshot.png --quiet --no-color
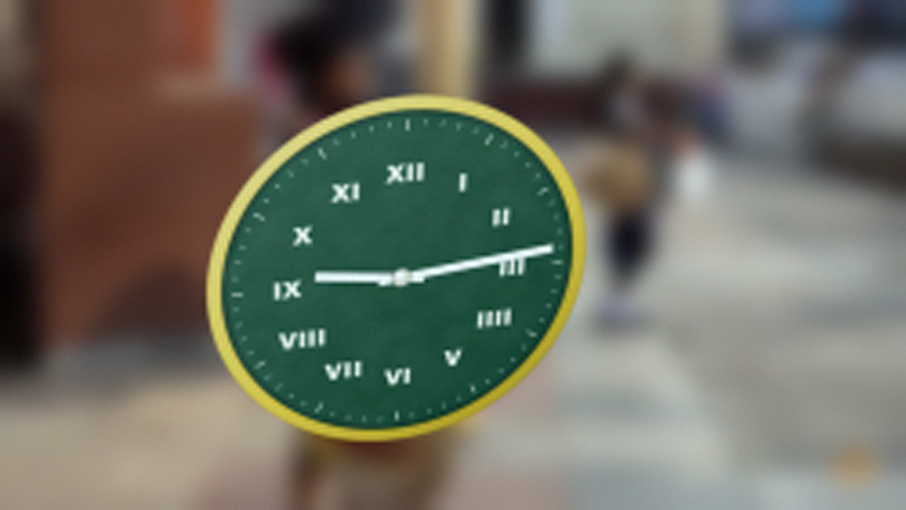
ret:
9:14
